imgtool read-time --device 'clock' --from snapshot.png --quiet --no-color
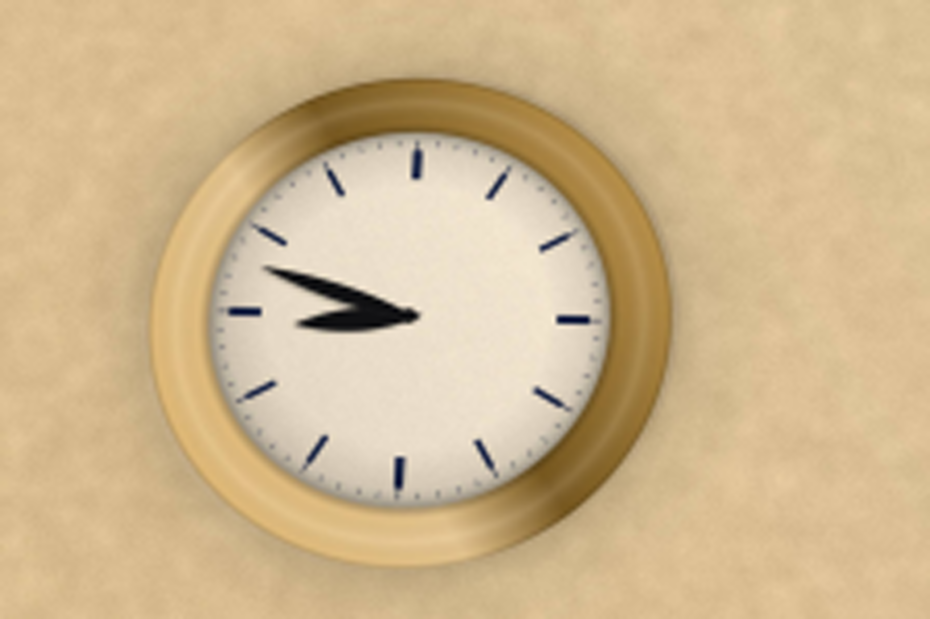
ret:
8:48
